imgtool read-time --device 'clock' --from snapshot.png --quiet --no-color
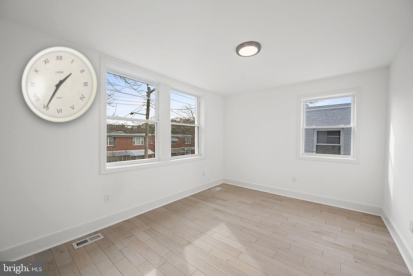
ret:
1:35
